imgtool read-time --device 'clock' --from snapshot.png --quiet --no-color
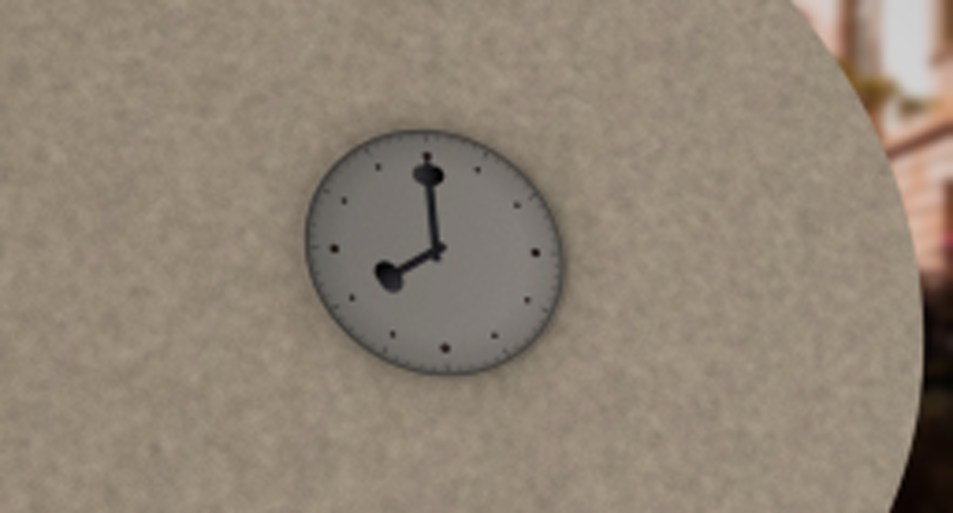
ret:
8:00
